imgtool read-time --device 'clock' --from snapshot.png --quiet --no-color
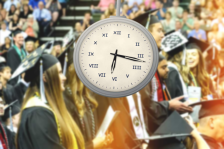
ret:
6:17
